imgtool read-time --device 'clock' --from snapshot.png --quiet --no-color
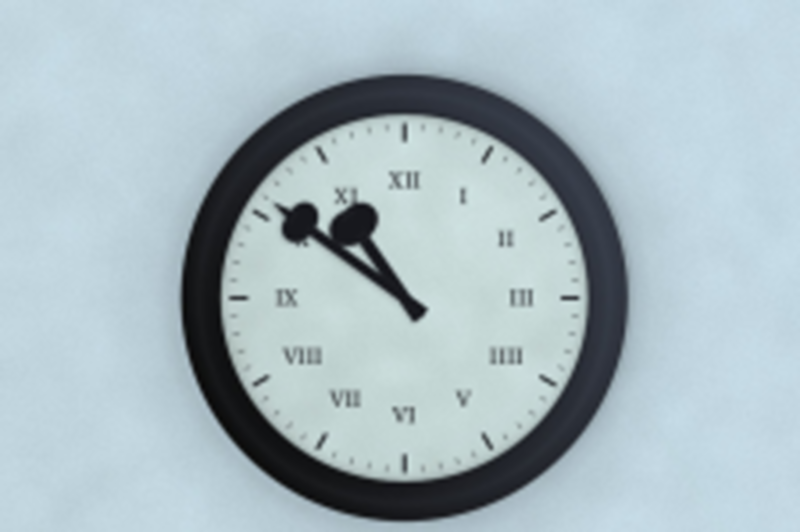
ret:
10:51
